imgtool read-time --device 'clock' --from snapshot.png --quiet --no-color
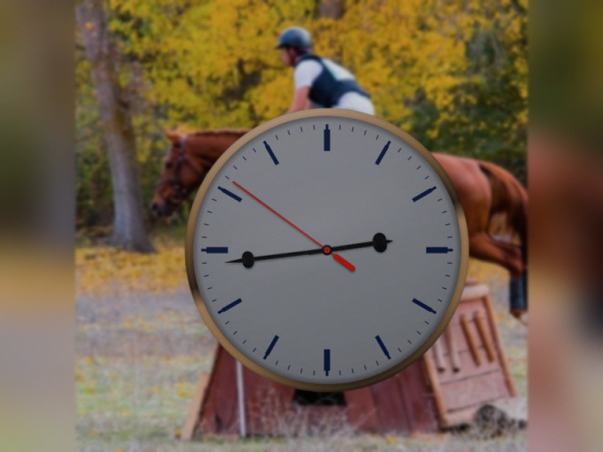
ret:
2:43:51
